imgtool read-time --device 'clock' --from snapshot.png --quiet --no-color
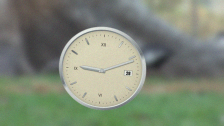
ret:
9:11
